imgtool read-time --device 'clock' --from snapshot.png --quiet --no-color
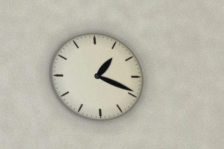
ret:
1:19
